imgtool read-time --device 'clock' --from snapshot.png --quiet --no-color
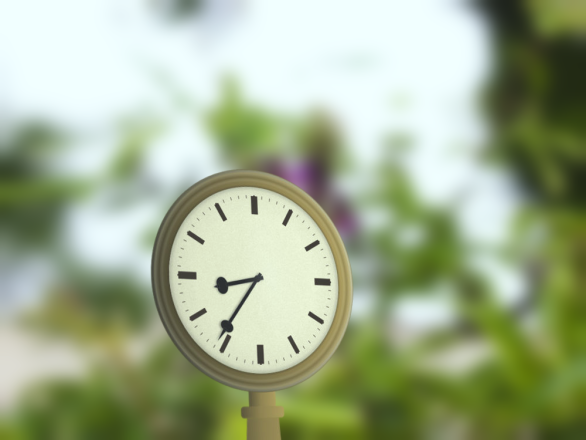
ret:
8:36
